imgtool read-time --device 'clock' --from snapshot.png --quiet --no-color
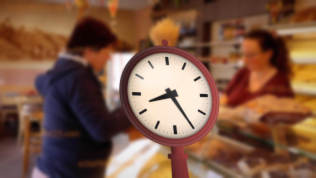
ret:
8:25
